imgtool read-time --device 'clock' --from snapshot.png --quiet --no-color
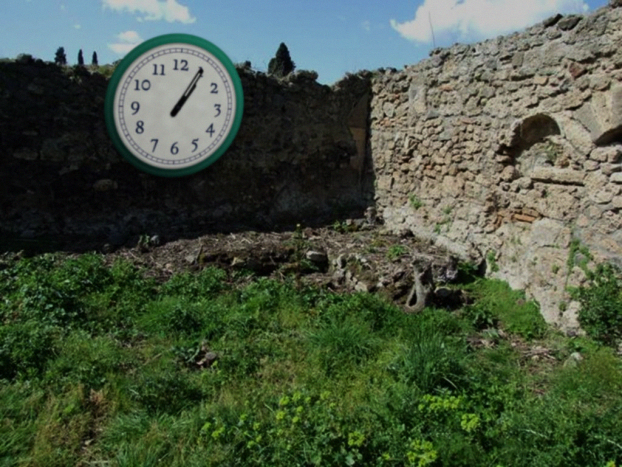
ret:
1:05
